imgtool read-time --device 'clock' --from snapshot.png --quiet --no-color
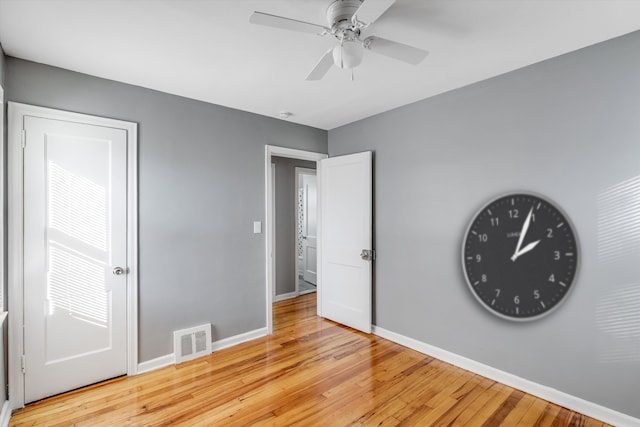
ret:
2:04
